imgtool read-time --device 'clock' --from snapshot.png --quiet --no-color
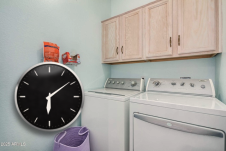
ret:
6:09
